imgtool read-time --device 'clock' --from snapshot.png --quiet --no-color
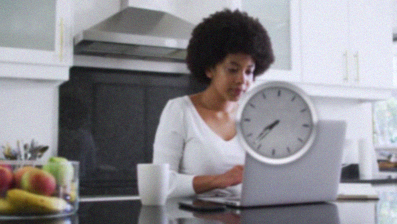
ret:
7:37
